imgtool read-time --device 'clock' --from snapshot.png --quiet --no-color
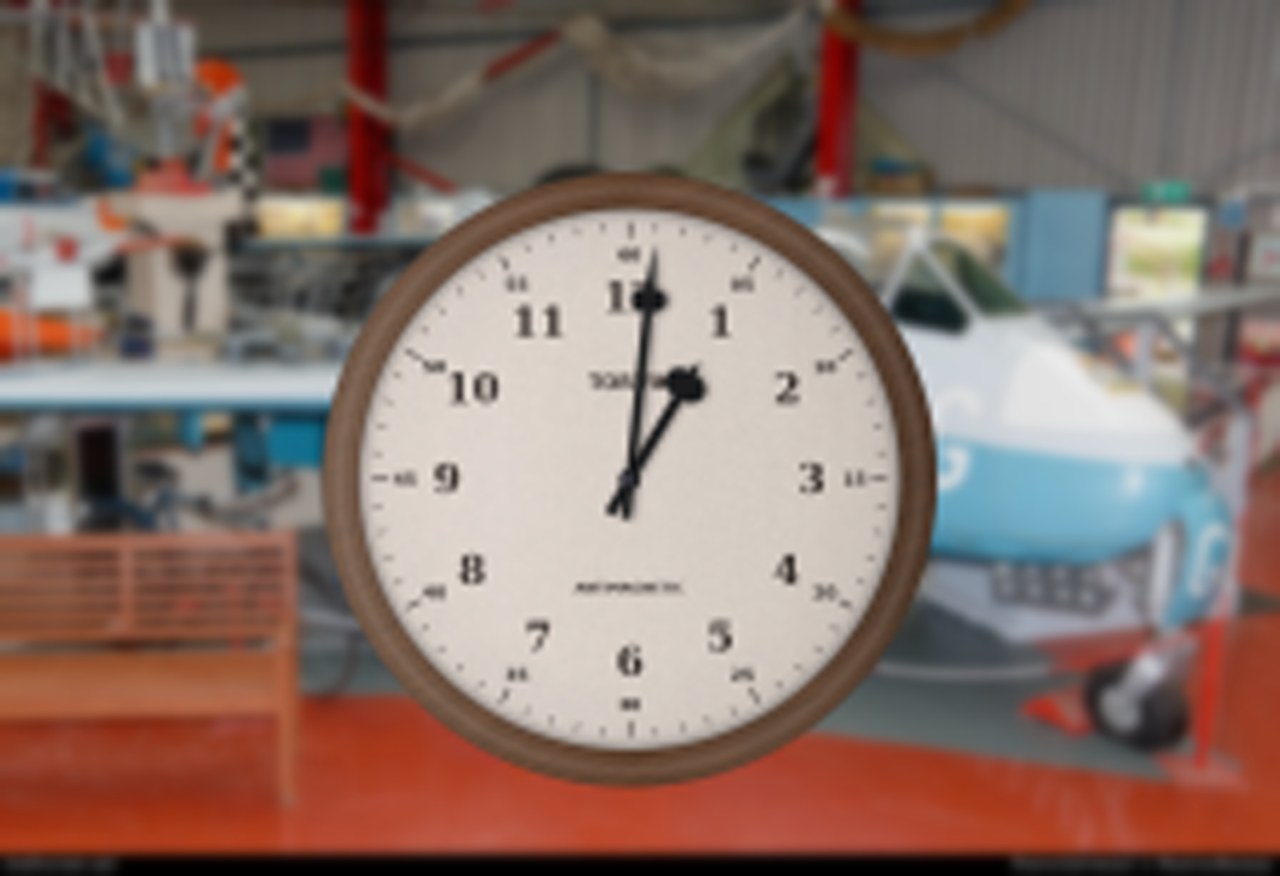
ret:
1:01
